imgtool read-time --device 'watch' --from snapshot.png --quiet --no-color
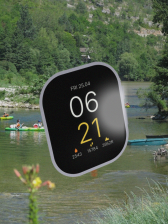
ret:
6:21
